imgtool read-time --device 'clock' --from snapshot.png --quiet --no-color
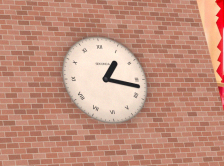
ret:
1:17
